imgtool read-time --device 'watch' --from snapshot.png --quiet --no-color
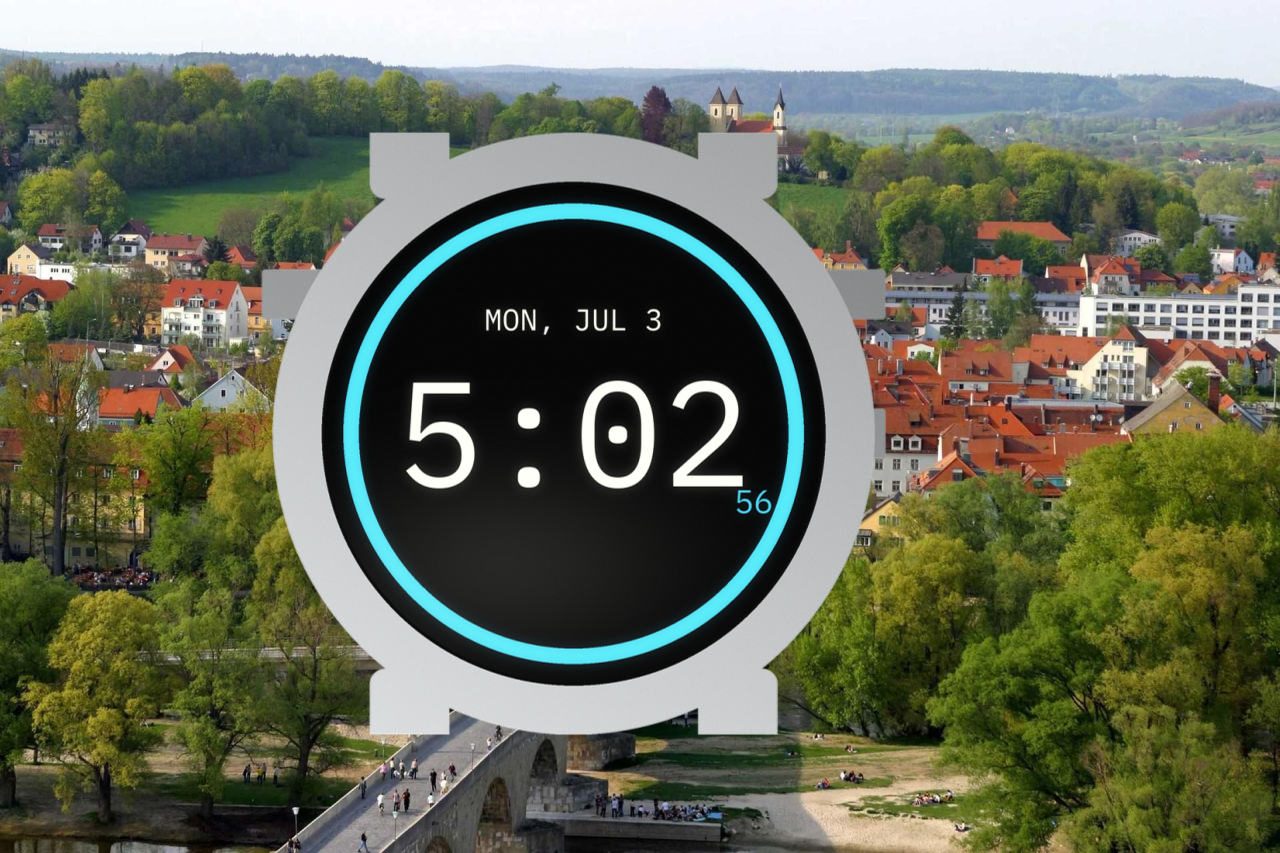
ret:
5:02:56
